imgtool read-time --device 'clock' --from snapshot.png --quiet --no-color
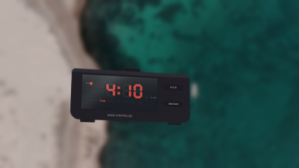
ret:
4:10
